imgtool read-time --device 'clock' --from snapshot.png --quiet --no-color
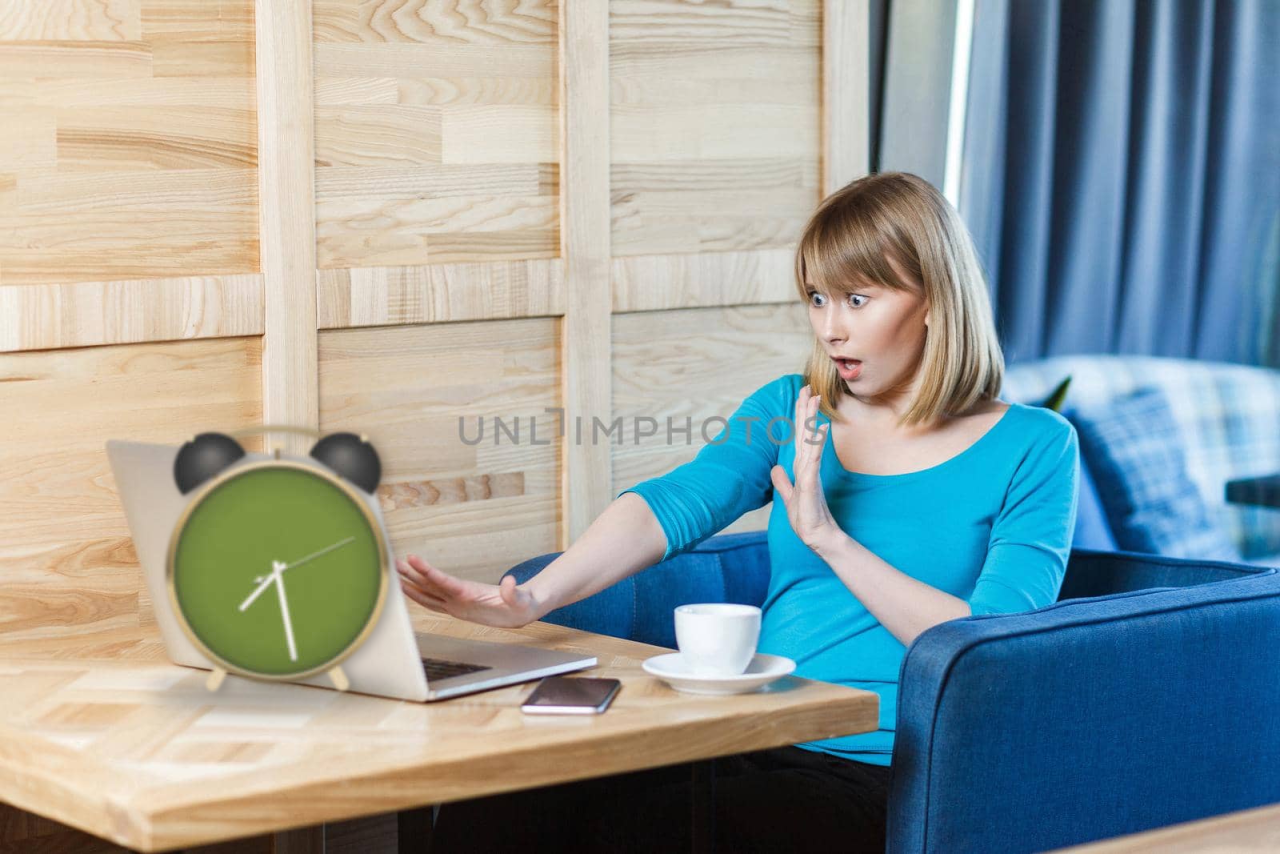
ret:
7:28:11
